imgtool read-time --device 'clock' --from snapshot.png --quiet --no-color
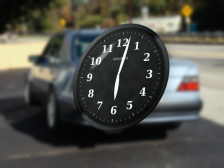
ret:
6:02
